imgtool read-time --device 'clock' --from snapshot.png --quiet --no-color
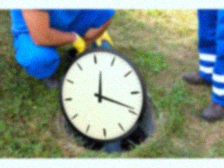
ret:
12:19
